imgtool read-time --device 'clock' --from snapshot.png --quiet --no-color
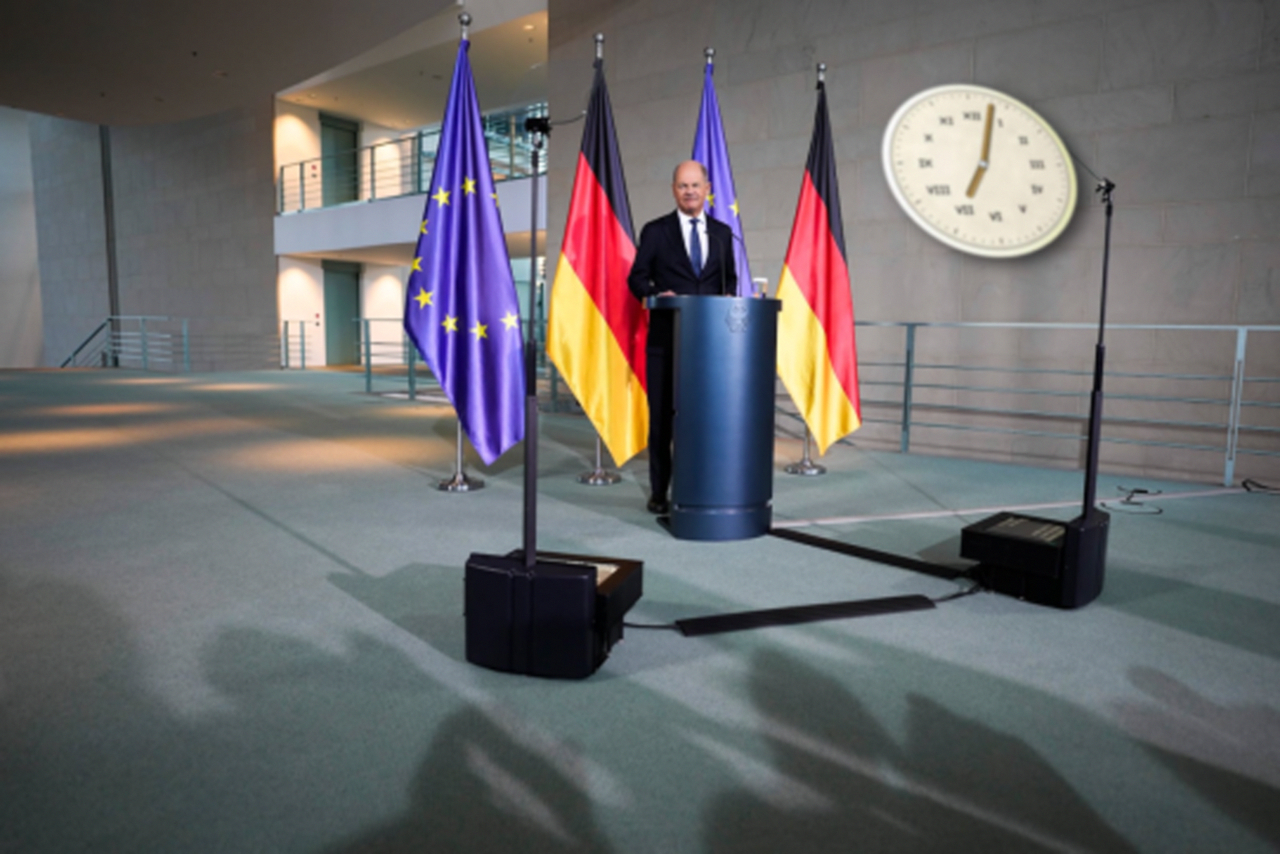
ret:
7:03
